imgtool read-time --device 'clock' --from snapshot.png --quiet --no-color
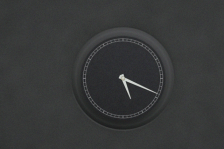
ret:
5:19
